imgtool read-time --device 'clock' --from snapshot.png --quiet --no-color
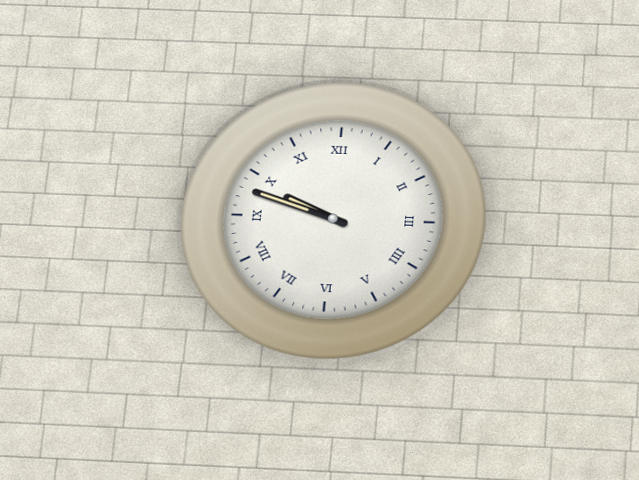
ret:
9:48
